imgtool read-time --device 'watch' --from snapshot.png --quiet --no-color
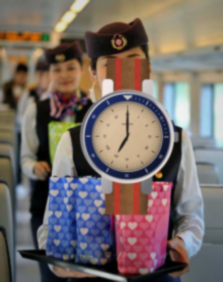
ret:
7:00
